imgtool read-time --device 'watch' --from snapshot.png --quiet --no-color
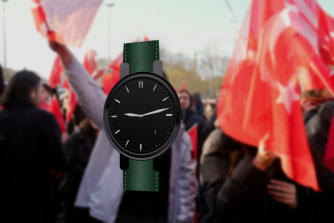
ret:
9:13
